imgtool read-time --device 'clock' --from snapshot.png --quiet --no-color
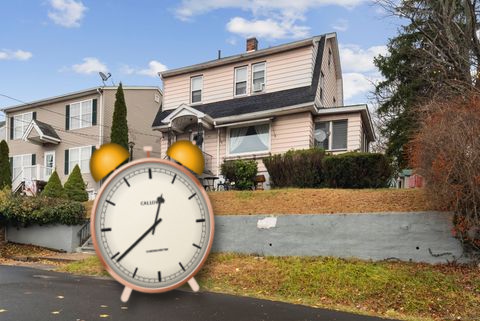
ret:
12:39
